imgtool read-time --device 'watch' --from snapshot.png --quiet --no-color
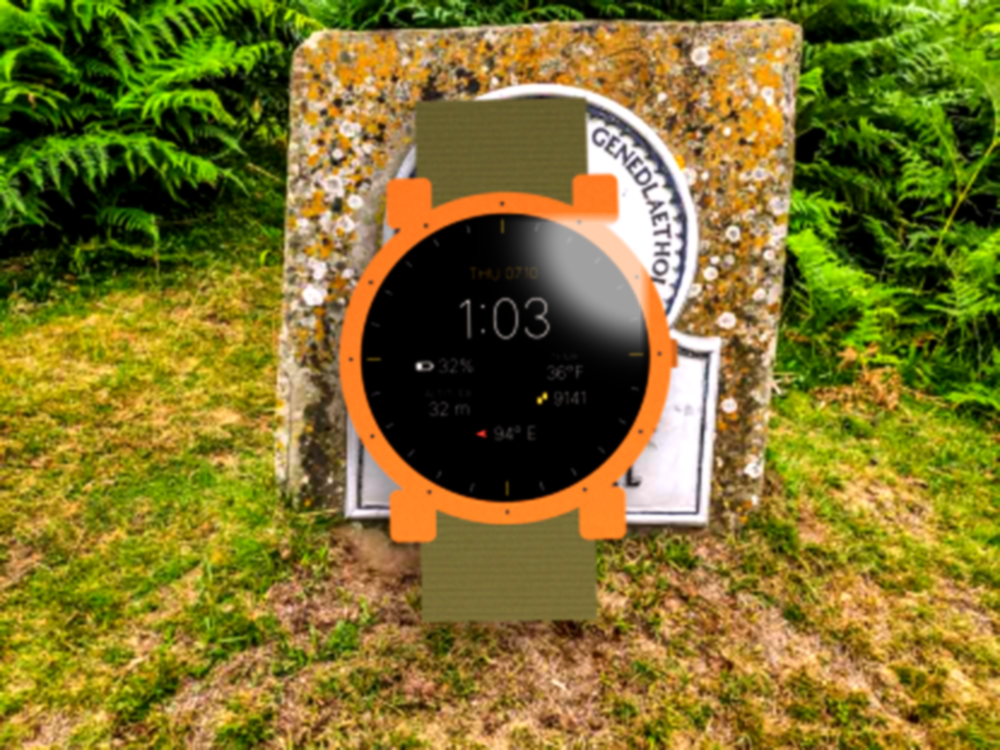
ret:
1:03
